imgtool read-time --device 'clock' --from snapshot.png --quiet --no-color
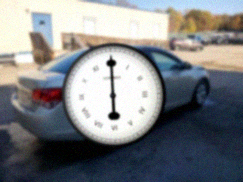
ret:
6:00
